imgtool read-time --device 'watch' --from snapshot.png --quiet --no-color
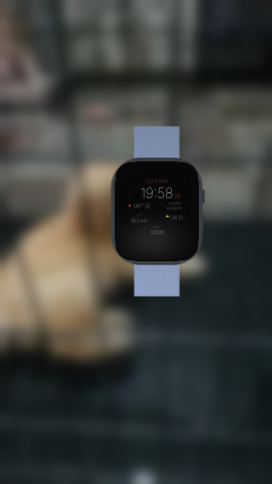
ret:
19:58
